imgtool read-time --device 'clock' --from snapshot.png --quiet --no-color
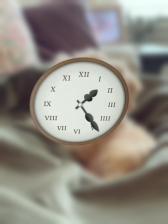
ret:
1:24
